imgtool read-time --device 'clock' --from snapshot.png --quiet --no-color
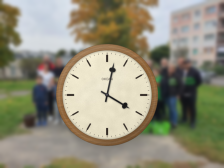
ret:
4:02
